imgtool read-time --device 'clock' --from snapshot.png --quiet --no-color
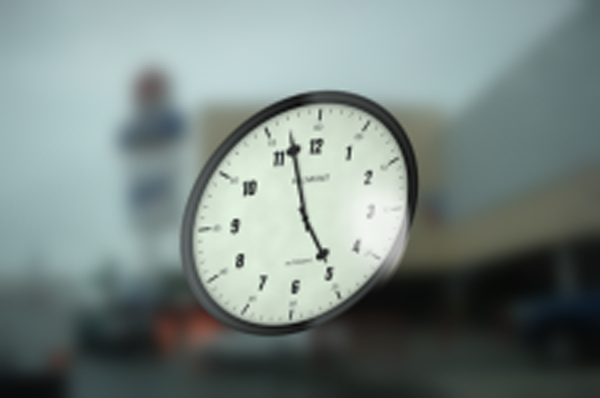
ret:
4:57
